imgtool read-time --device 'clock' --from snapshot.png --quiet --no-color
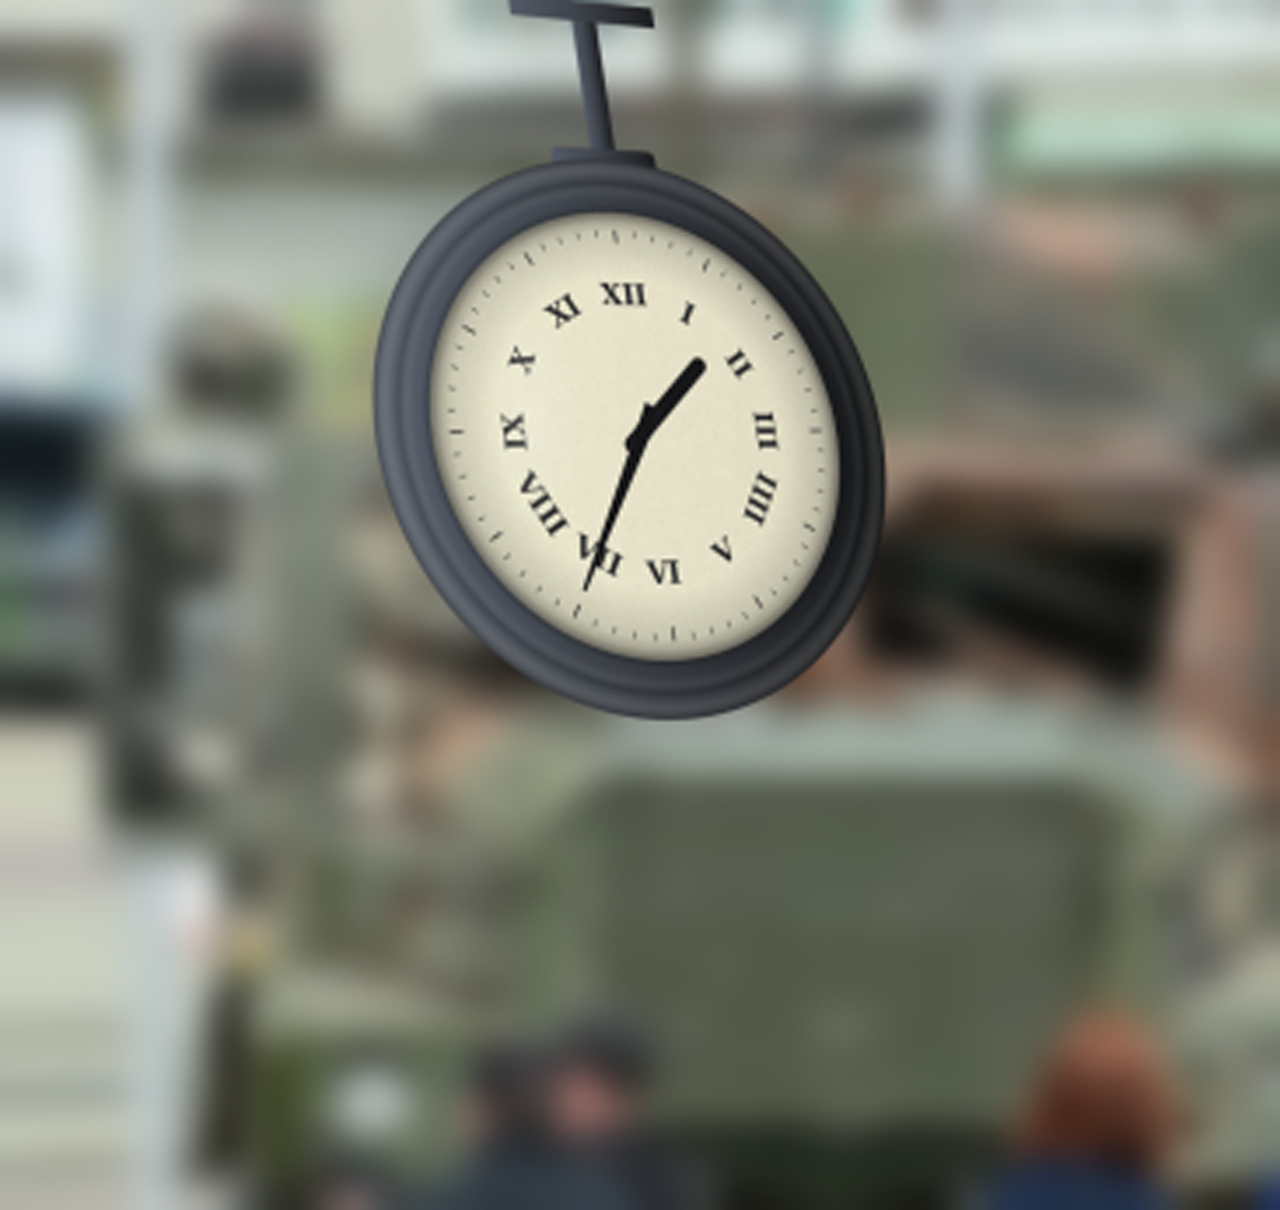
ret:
1:35
